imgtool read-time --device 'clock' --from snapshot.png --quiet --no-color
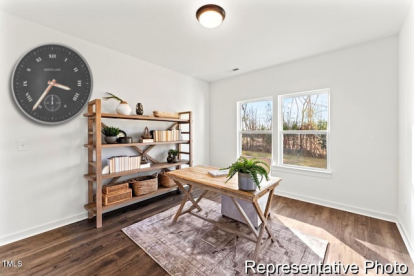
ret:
3:36
